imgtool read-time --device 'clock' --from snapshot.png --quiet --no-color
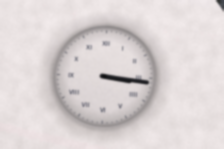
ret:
3:16
